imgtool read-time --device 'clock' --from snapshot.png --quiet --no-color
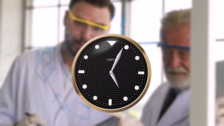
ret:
5:04
